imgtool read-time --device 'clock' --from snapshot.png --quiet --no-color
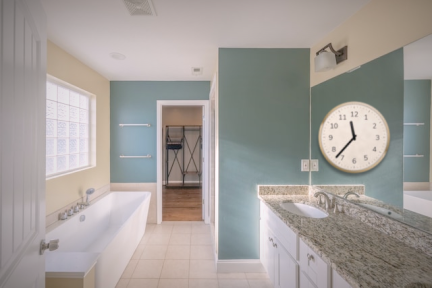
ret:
11:37
